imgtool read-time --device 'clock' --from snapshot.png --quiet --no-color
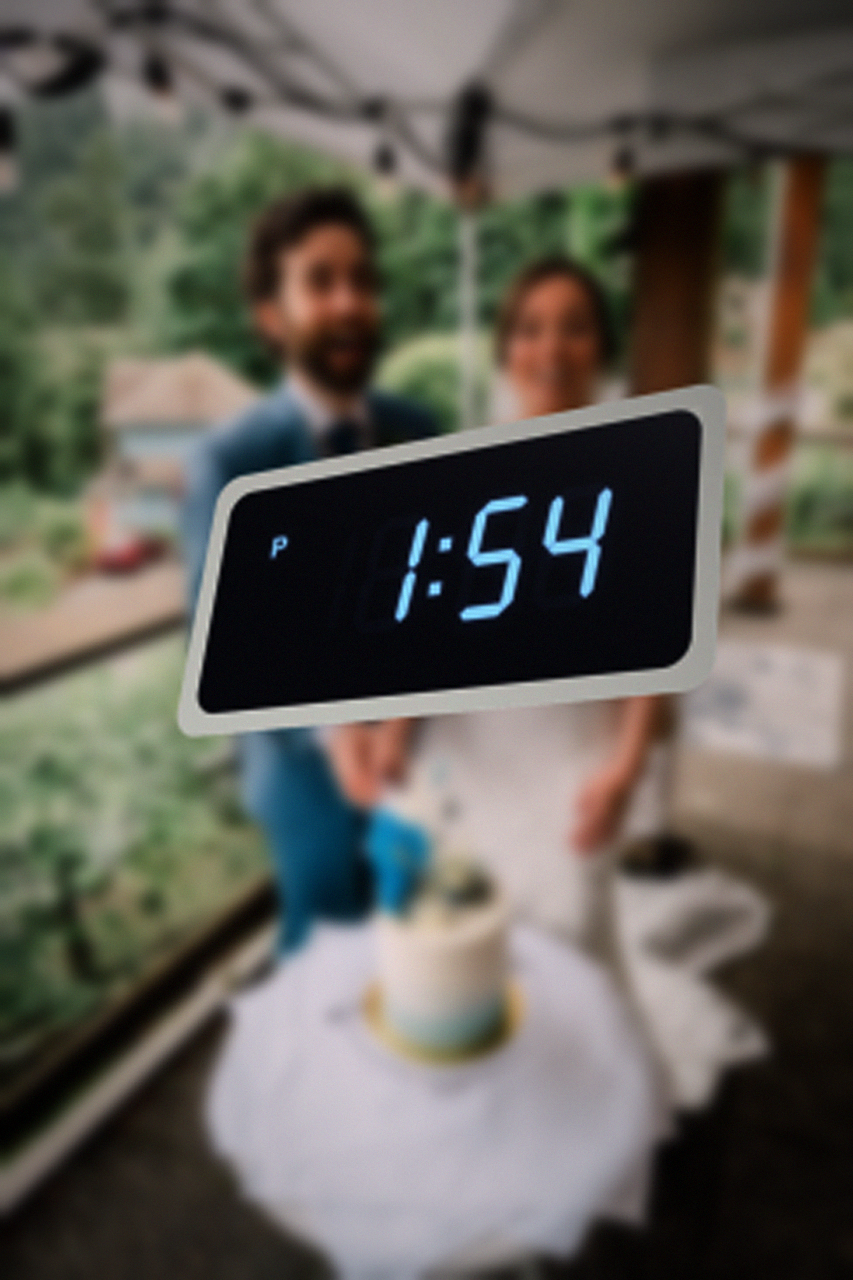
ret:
1:54
